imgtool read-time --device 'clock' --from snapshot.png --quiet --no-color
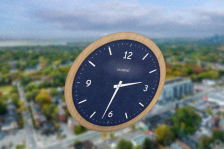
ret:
2:32
